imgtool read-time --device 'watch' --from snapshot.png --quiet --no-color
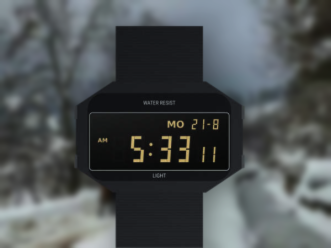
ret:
5:33:11
